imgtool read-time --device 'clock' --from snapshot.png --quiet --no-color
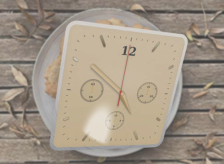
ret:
4:51
